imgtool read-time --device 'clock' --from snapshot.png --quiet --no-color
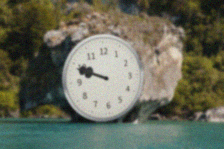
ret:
9:49
